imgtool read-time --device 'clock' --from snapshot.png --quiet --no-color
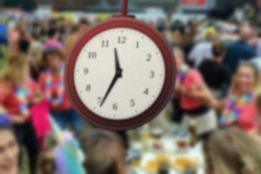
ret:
11:34
